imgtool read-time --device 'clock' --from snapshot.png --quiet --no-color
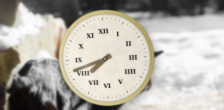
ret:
7:42
